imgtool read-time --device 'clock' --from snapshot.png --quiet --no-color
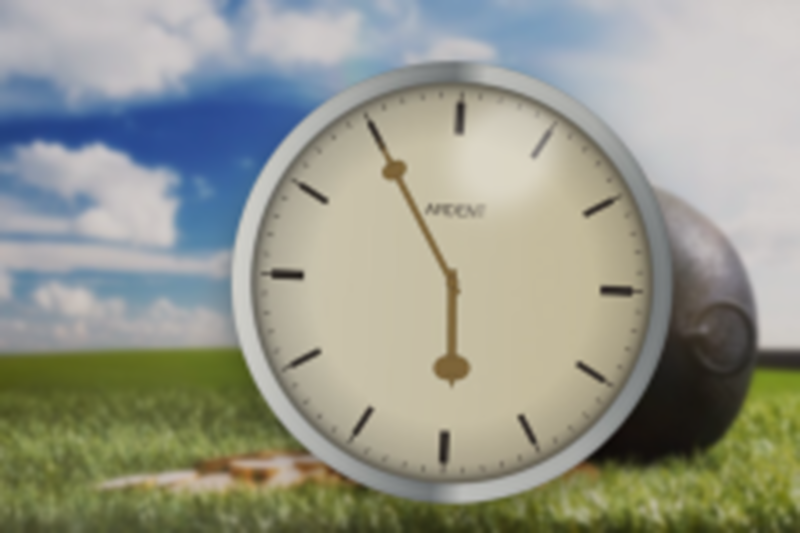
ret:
5:55
